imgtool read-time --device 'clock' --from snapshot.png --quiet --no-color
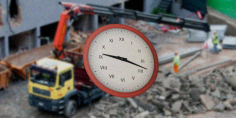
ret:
9:18
